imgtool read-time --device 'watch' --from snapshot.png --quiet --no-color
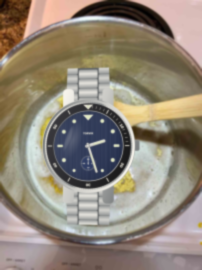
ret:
2:27
